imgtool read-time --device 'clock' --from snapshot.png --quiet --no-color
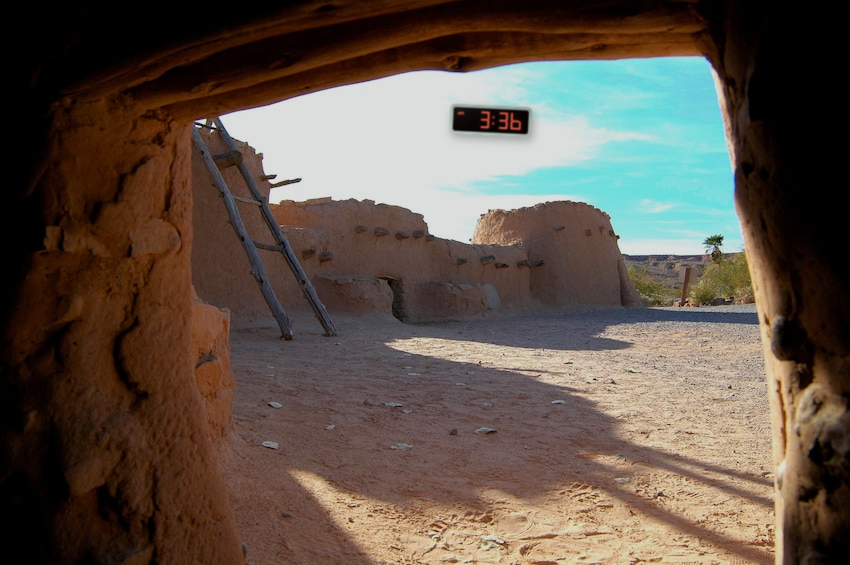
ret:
3:36
